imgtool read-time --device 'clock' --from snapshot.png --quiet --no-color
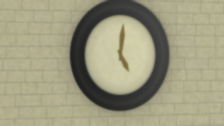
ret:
5:01
